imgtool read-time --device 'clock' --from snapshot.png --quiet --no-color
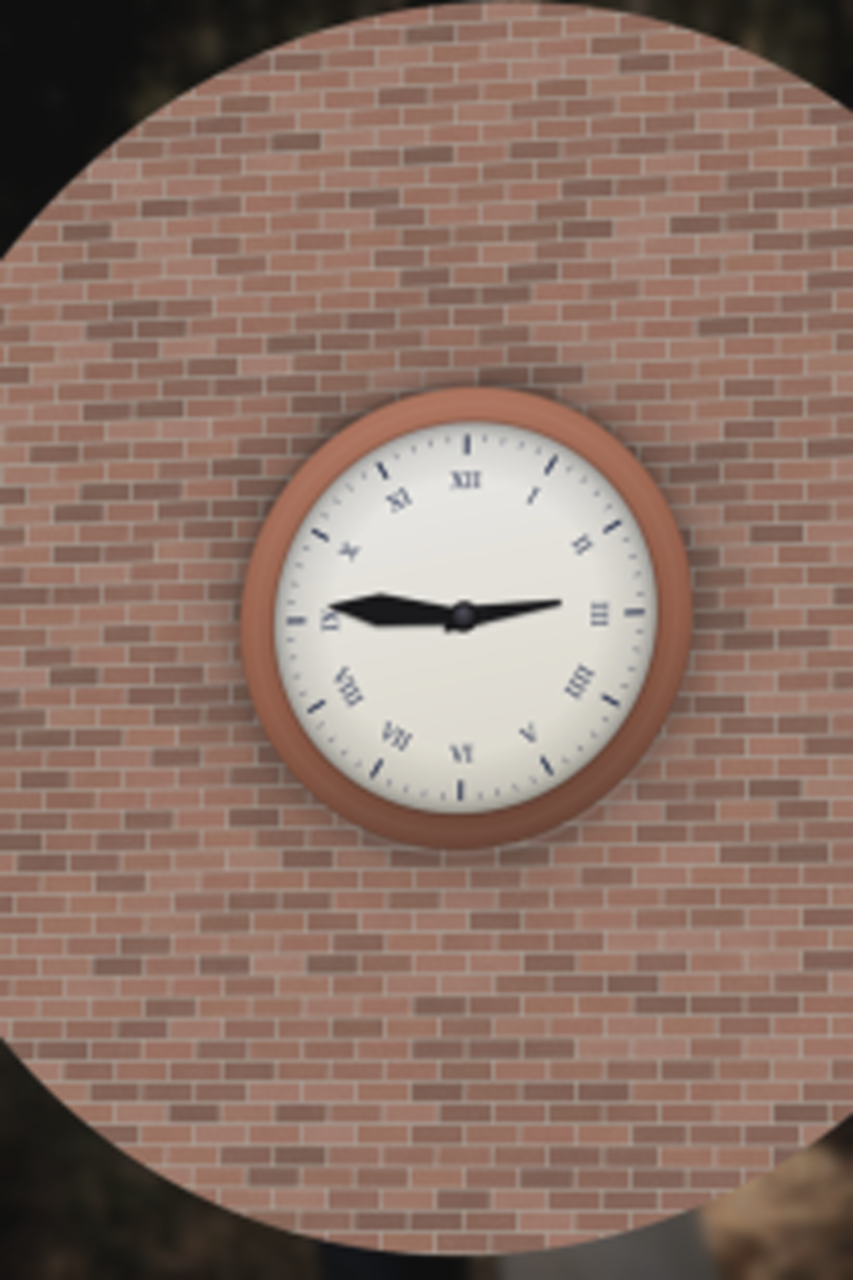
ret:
2:46
